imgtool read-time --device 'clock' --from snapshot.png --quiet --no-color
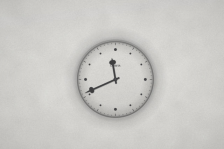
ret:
11:41
